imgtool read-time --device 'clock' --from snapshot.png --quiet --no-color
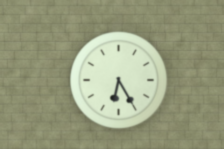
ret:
6:25
